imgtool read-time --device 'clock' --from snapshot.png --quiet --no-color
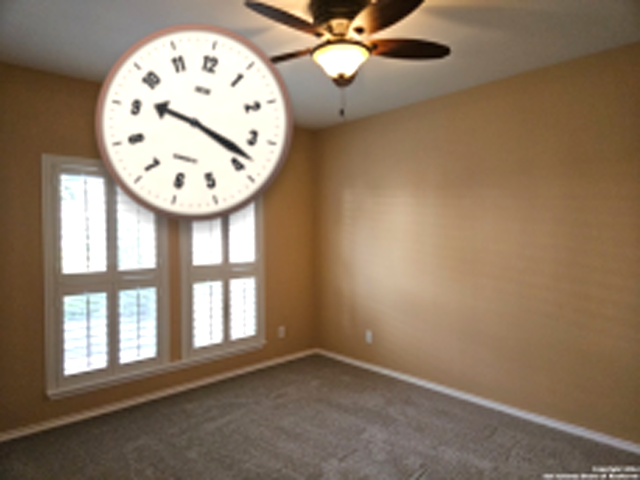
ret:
9:18
